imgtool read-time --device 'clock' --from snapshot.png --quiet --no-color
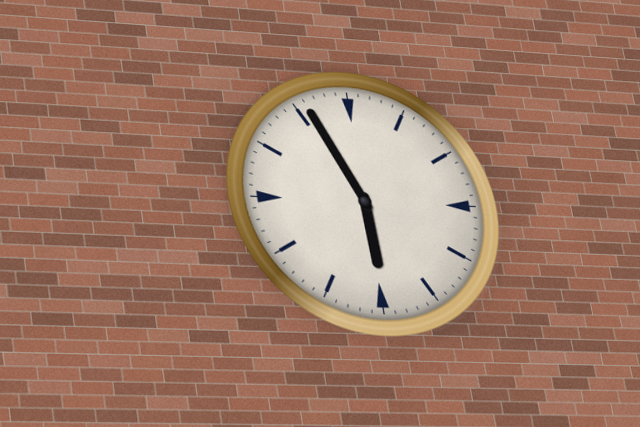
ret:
5:56
